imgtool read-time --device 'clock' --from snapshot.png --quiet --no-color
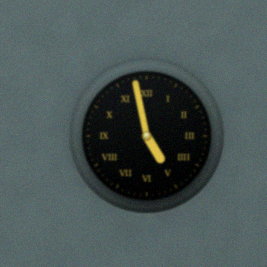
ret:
4:58
